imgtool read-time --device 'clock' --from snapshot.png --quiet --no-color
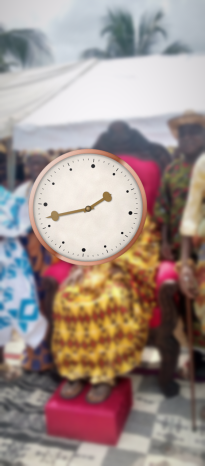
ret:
1:42
